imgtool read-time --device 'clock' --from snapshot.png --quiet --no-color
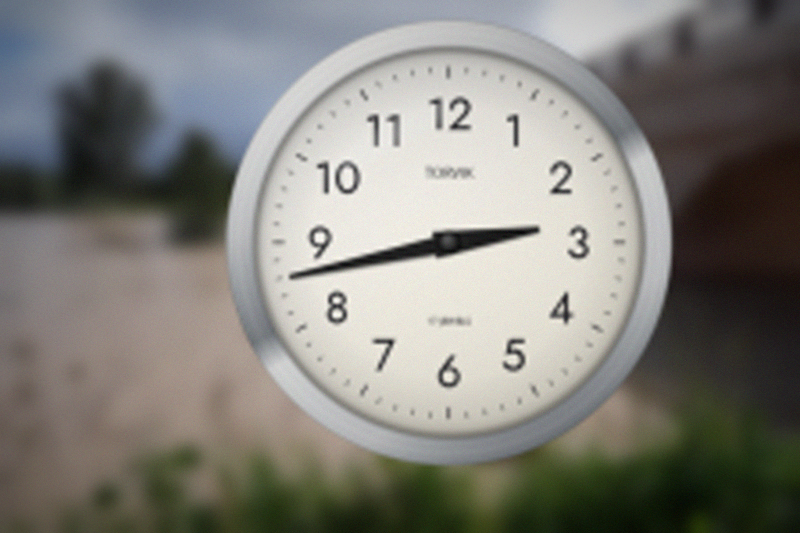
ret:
2:43
